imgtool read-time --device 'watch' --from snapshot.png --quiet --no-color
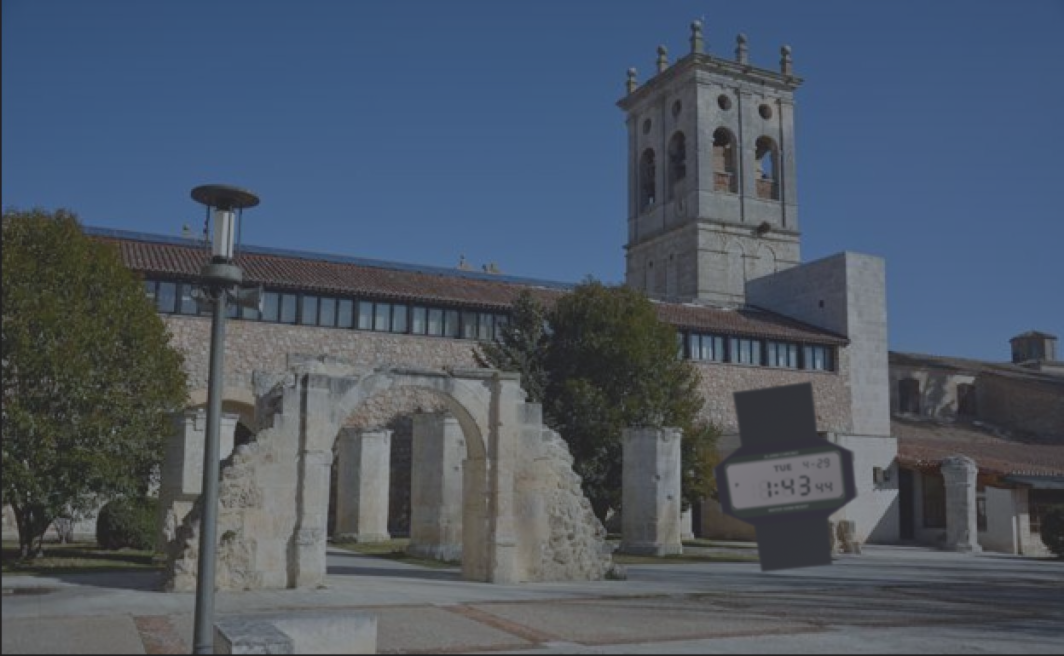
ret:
1:43:44
